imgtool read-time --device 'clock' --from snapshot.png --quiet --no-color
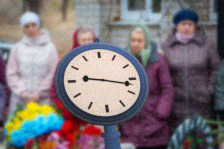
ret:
9:17
